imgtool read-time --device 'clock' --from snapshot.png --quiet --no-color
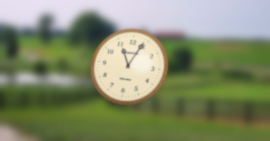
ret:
11:04
